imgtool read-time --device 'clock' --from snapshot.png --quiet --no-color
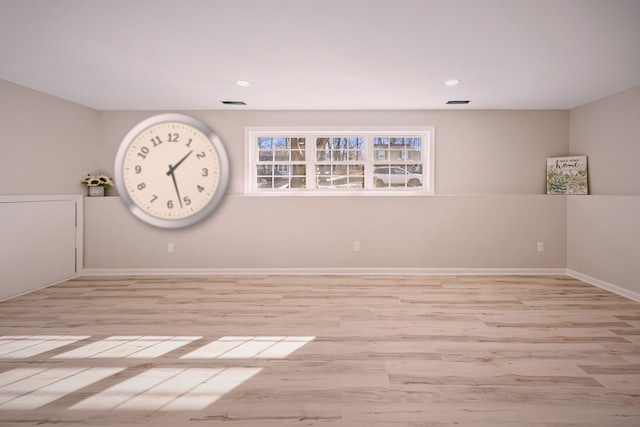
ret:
1:27
